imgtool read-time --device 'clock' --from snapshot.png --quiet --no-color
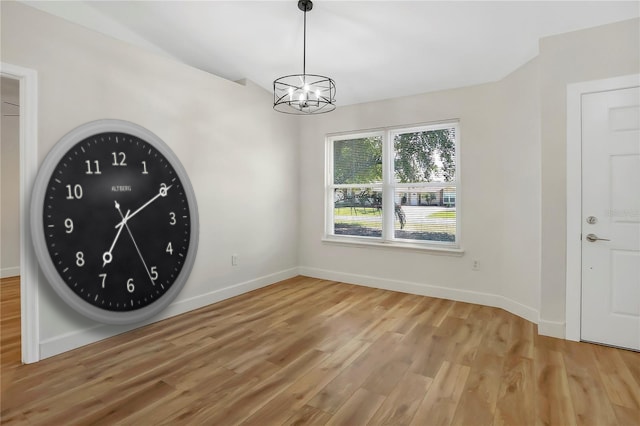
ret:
7:10:26
